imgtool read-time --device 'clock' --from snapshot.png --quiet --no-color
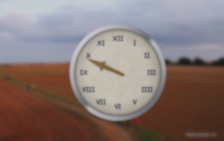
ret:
9:49
